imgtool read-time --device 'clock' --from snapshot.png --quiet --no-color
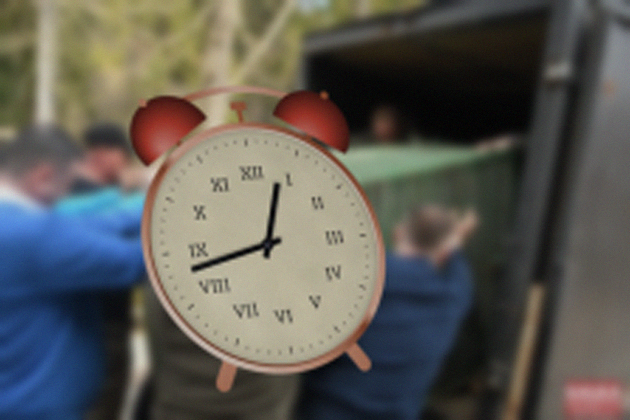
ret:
12:43
